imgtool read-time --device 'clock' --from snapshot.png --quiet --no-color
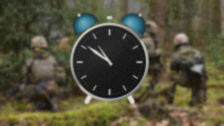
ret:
10:51
